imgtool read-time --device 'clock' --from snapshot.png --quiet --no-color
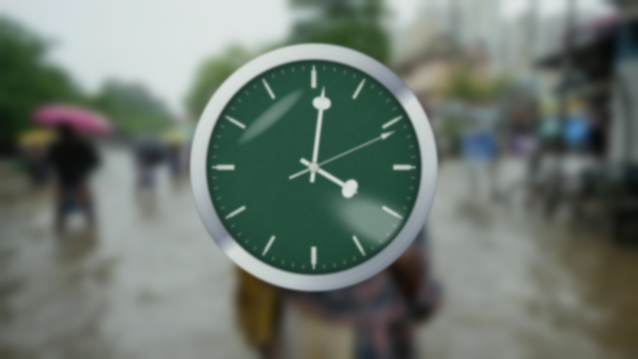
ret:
4:01:11
